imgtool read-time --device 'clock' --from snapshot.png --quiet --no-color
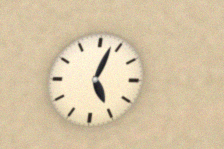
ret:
5:03
